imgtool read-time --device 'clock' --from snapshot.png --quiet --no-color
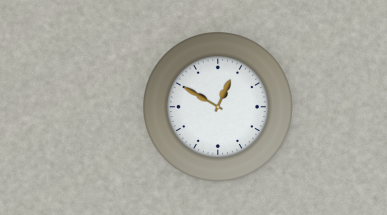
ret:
12:50
